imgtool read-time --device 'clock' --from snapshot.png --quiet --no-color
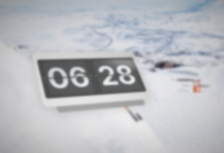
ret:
6:28
